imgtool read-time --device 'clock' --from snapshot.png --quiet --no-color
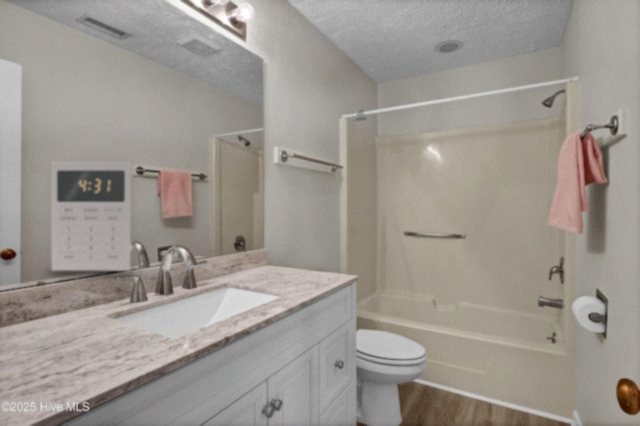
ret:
4:31
